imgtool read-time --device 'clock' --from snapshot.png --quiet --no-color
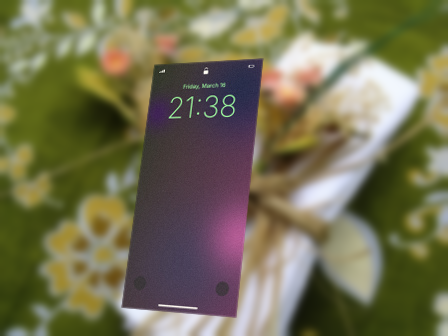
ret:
21:38
